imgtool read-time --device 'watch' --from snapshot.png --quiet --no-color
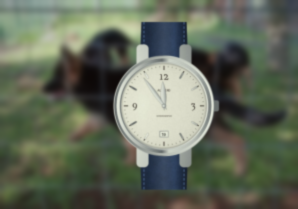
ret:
11:54
